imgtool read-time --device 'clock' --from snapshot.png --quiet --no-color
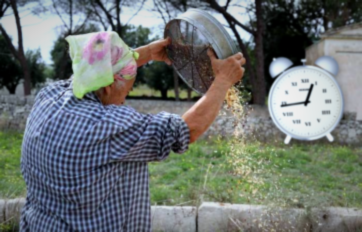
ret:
12:44
